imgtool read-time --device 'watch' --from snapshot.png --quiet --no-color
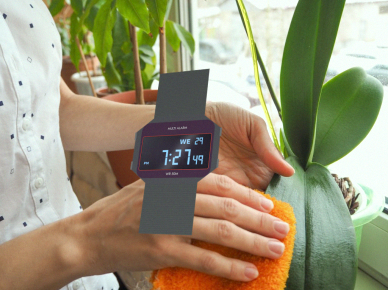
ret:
7:27:49
